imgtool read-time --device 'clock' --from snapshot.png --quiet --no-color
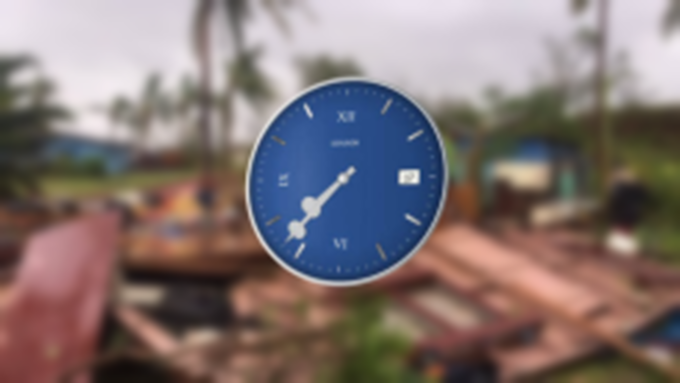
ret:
7:37
